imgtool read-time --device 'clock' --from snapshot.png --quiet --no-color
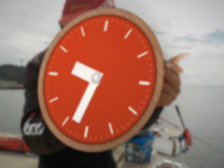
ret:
9:33
